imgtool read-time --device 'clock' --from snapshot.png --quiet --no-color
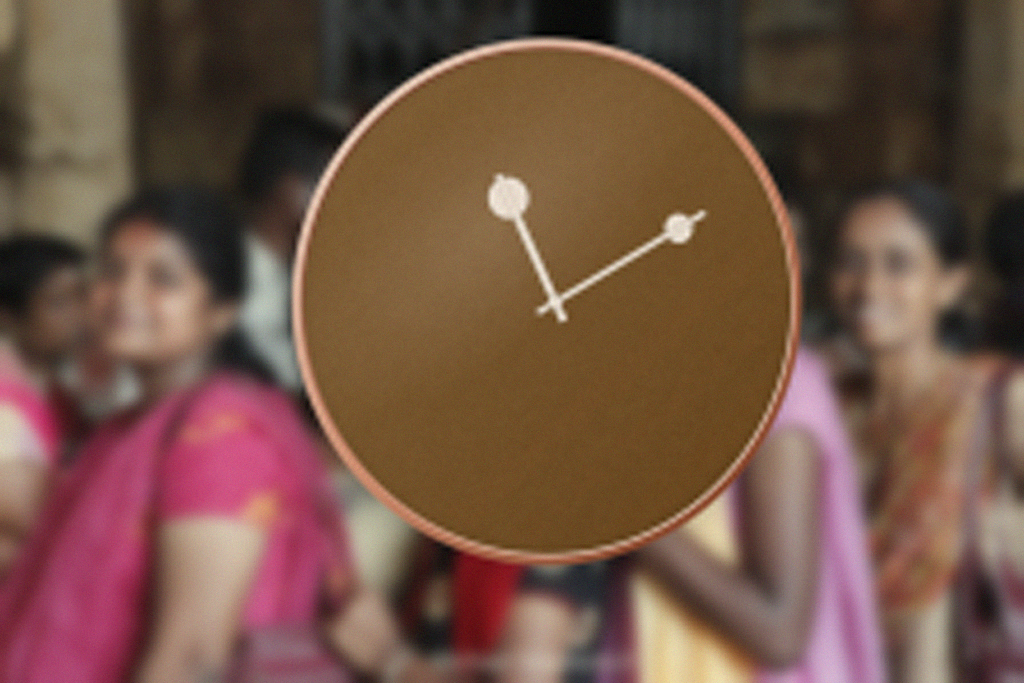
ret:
11:10
